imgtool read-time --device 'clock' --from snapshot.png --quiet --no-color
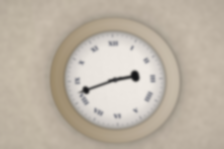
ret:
2:42
